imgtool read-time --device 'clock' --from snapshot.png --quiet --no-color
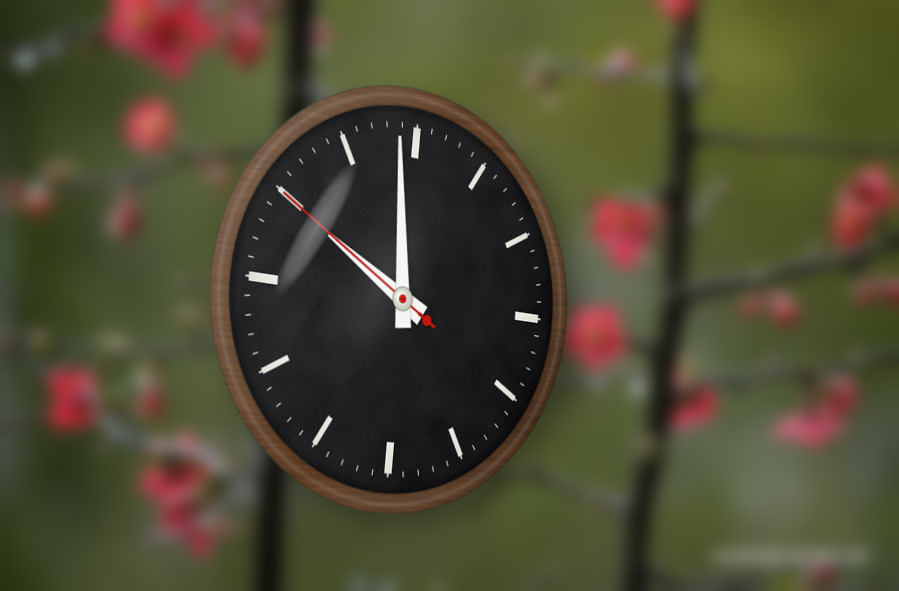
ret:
9:58:50
